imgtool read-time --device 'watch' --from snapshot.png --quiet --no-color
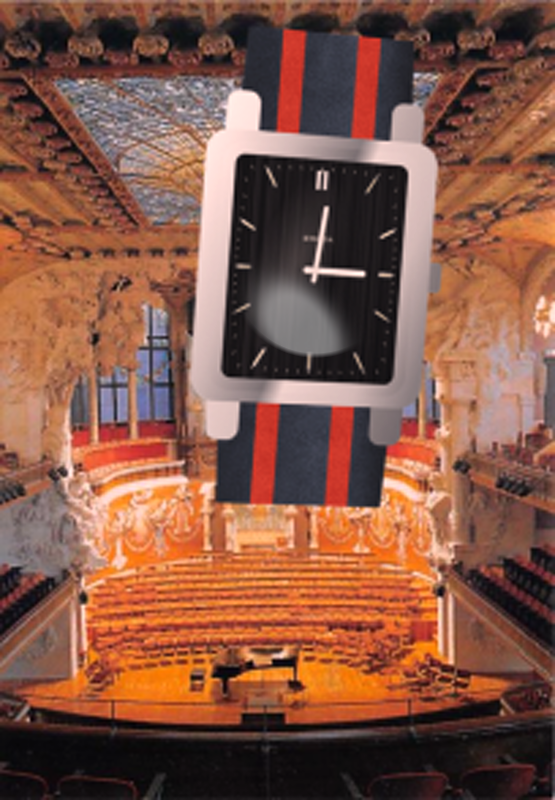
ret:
3:01
